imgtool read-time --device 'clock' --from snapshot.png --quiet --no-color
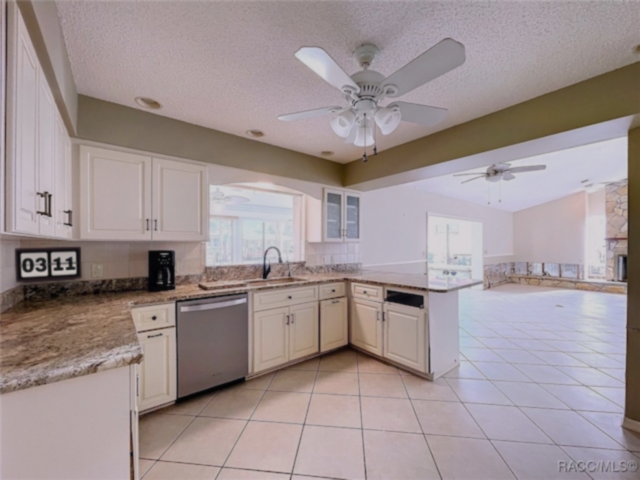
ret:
3:11
